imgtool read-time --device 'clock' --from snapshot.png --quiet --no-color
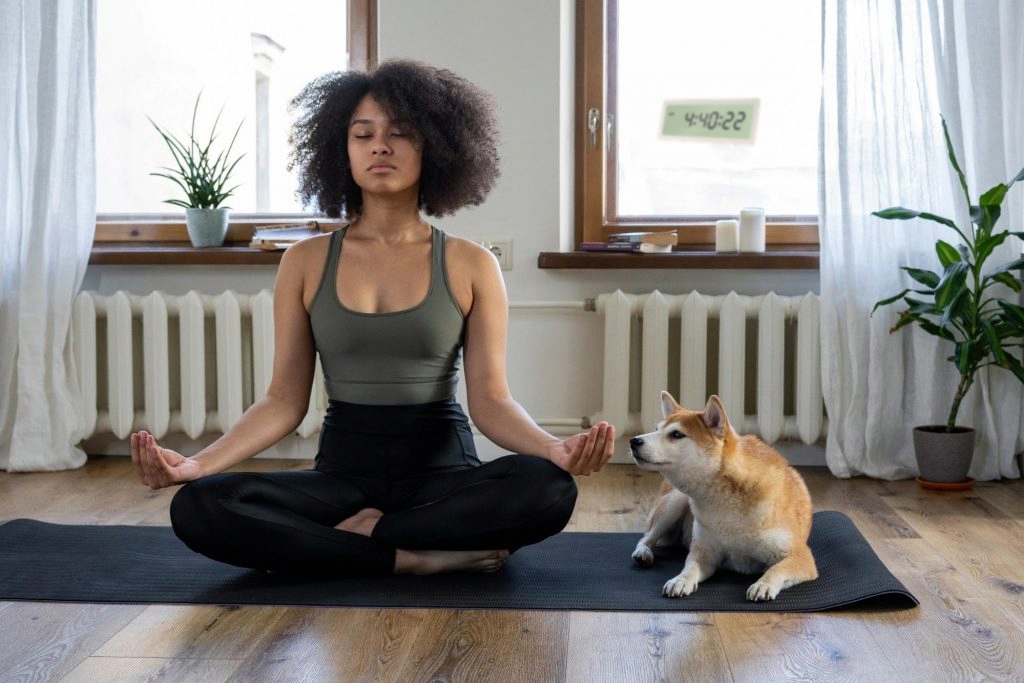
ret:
4:40:22
